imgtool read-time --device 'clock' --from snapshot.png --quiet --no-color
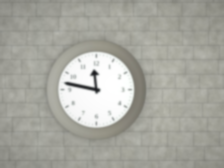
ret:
11:47
